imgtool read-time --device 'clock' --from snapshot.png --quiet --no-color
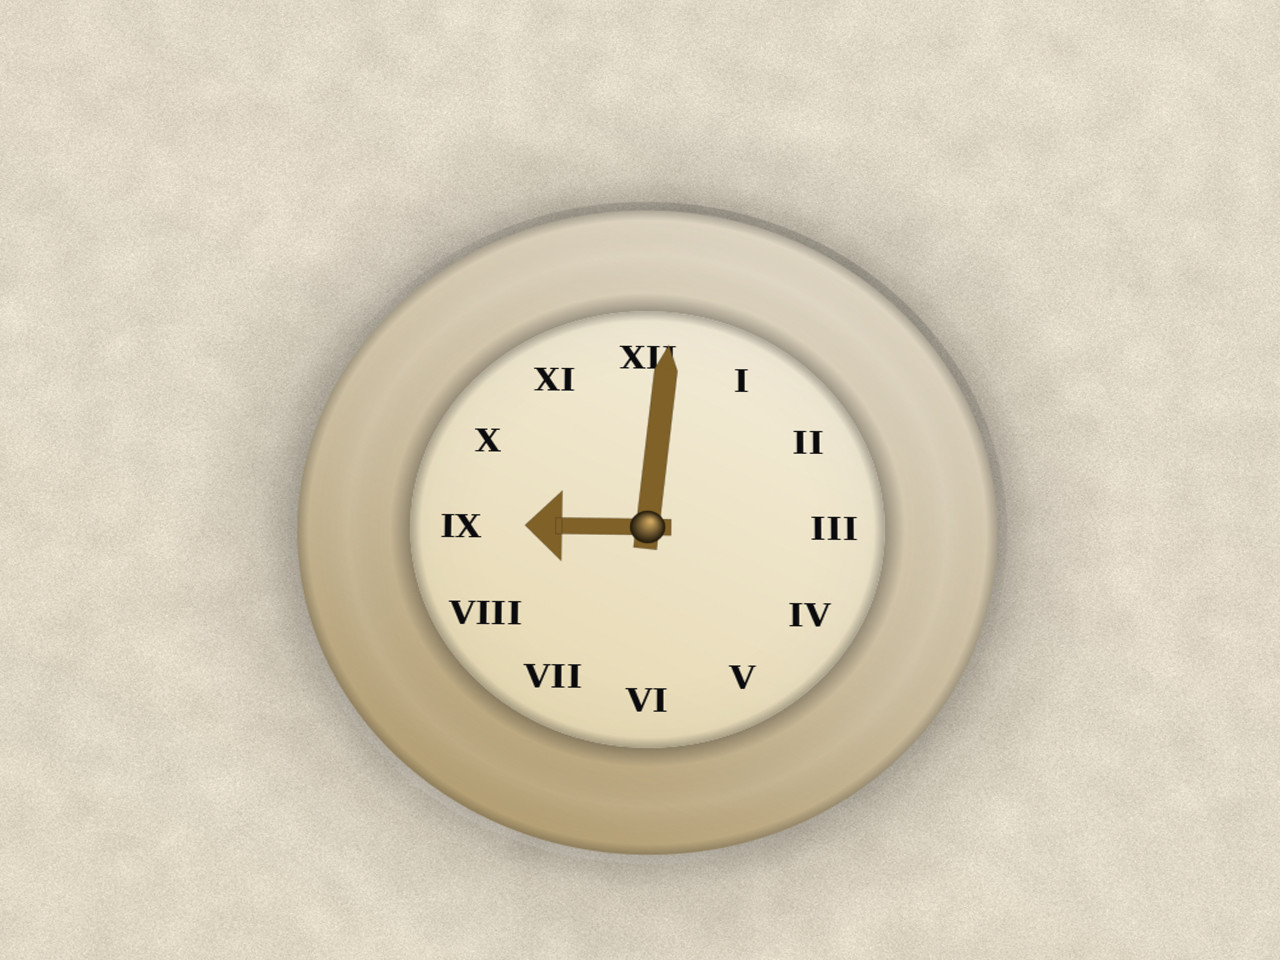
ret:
9:01
